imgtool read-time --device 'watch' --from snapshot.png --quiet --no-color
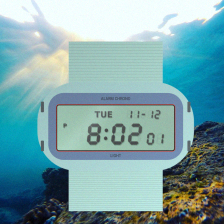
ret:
8:02:01
